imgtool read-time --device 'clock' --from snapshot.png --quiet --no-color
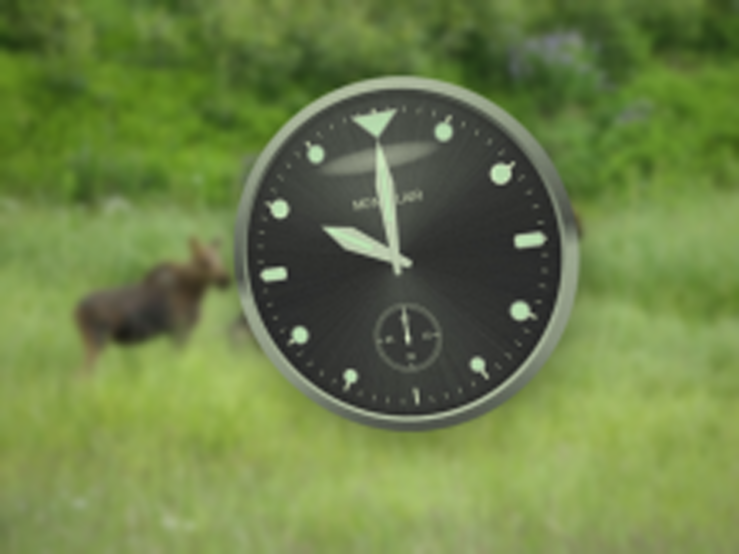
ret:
10:00
